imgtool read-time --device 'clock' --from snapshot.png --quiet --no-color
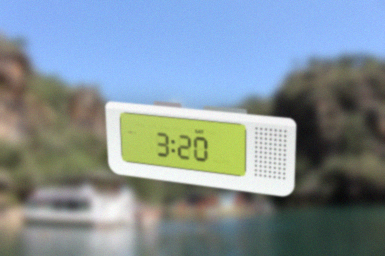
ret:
3:20
